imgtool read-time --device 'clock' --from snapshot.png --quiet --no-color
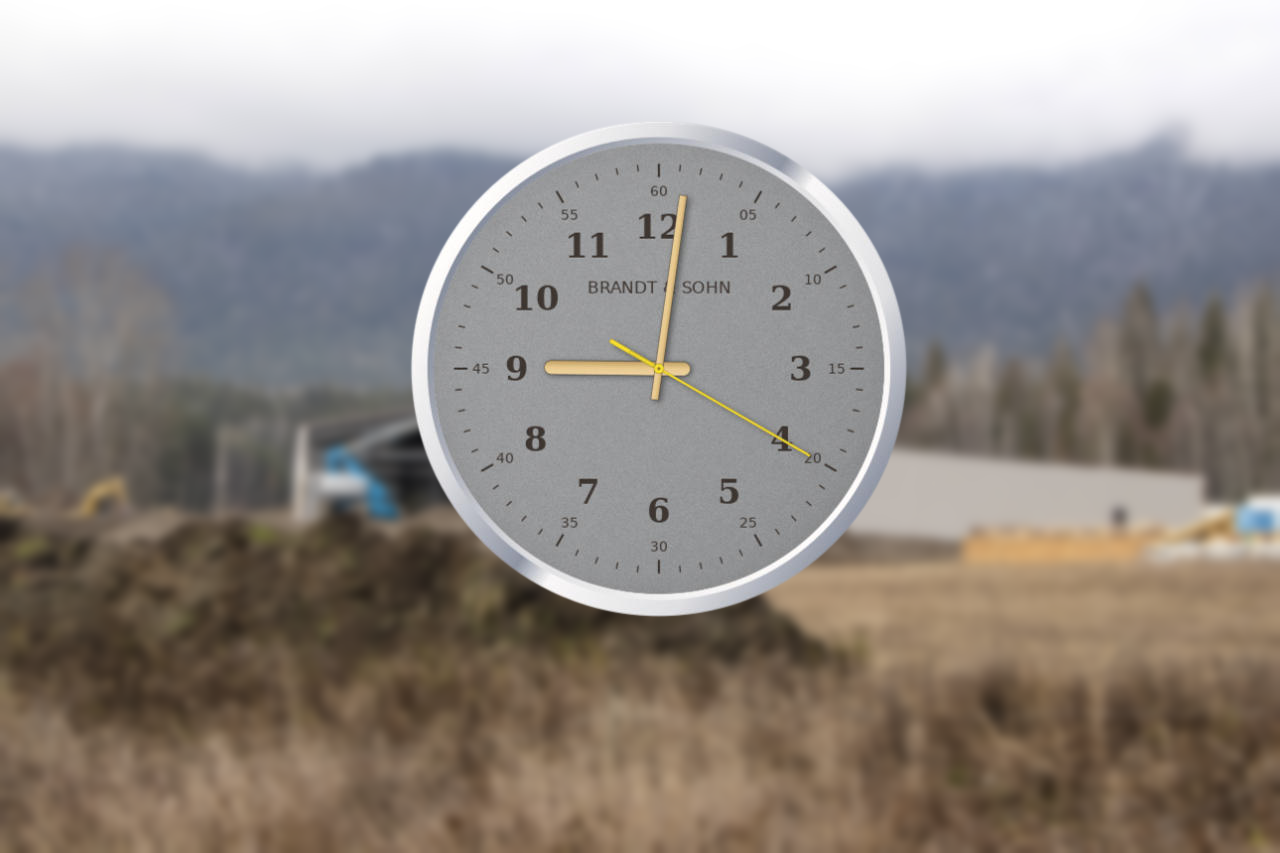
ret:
9:01:20
